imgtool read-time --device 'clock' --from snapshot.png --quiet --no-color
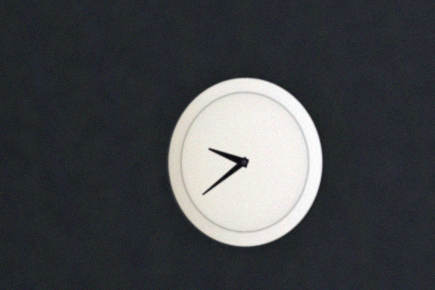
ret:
9:39
